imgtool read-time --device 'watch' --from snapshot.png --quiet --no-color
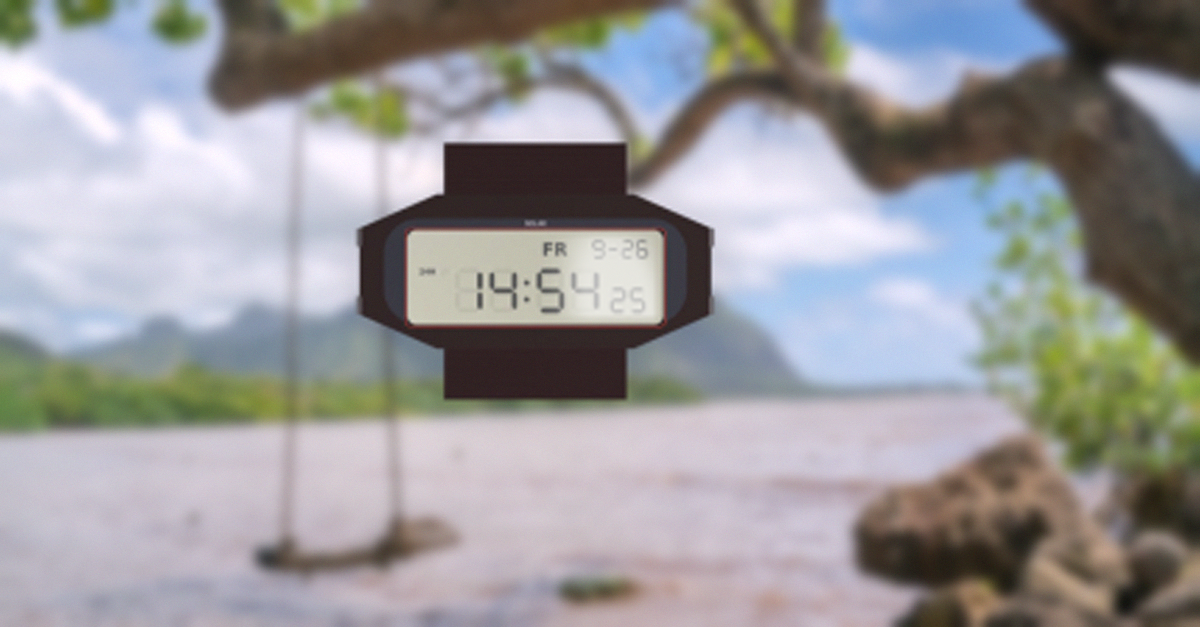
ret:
14:54:25
